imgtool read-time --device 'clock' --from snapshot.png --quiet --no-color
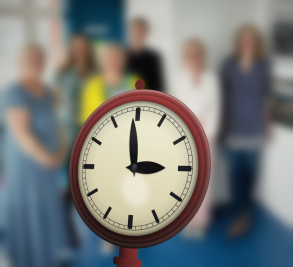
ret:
2:59
